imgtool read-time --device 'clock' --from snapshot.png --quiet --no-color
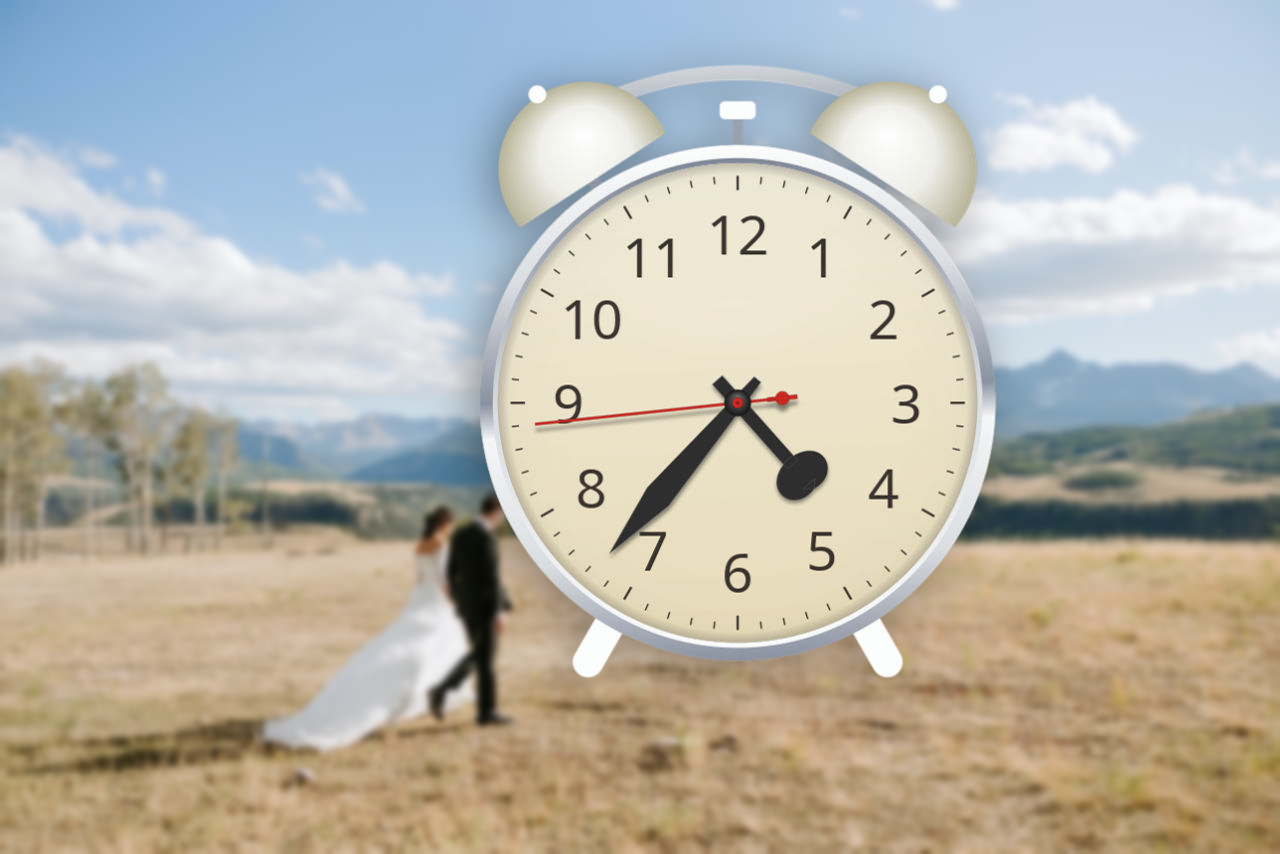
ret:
4:36:44
